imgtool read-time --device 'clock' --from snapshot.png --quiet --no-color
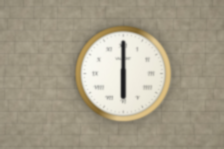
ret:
6:00
